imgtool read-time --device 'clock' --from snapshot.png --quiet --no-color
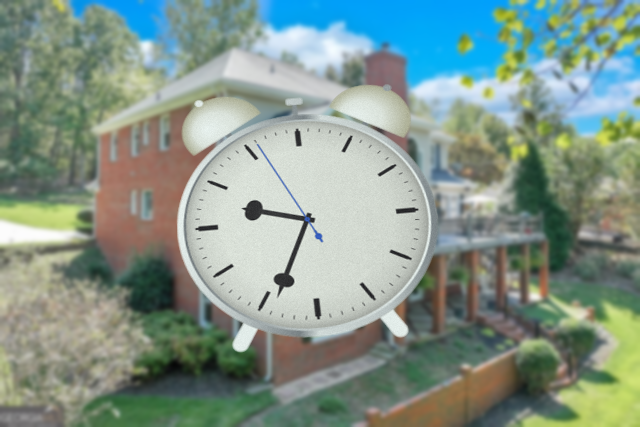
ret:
9:33:56
